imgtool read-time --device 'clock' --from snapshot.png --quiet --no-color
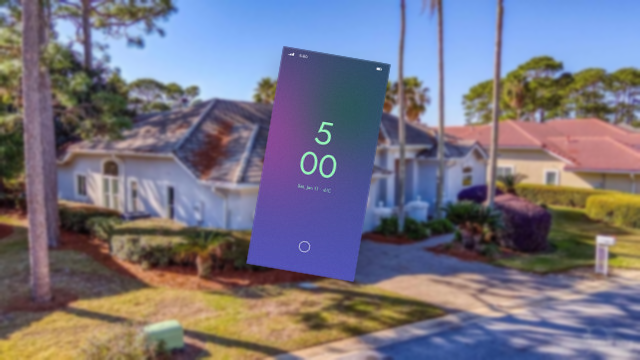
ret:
5:00
